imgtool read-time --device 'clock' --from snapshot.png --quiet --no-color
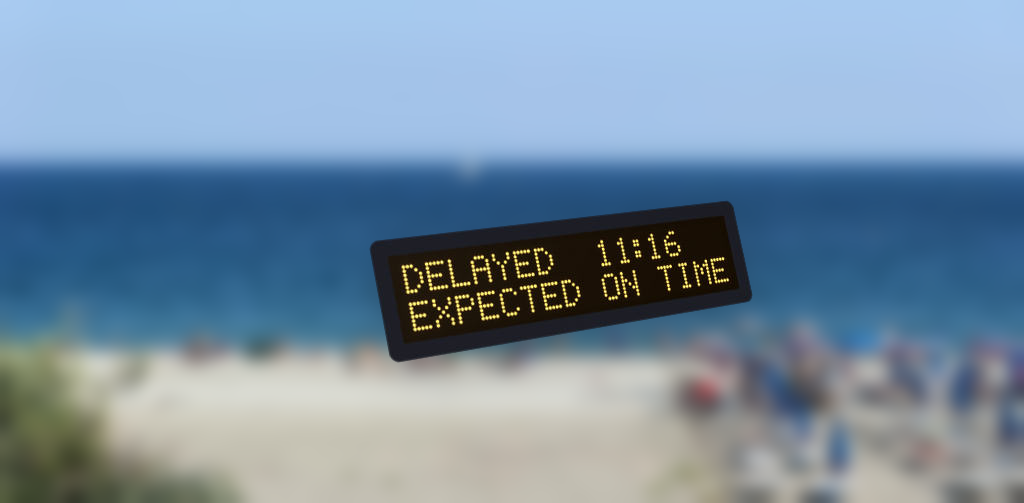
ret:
11:16
